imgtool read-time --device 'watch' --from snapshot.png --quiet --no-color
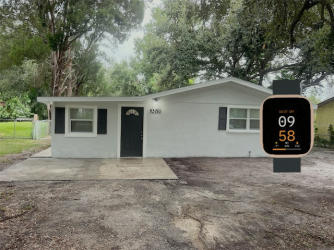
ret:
9:58
